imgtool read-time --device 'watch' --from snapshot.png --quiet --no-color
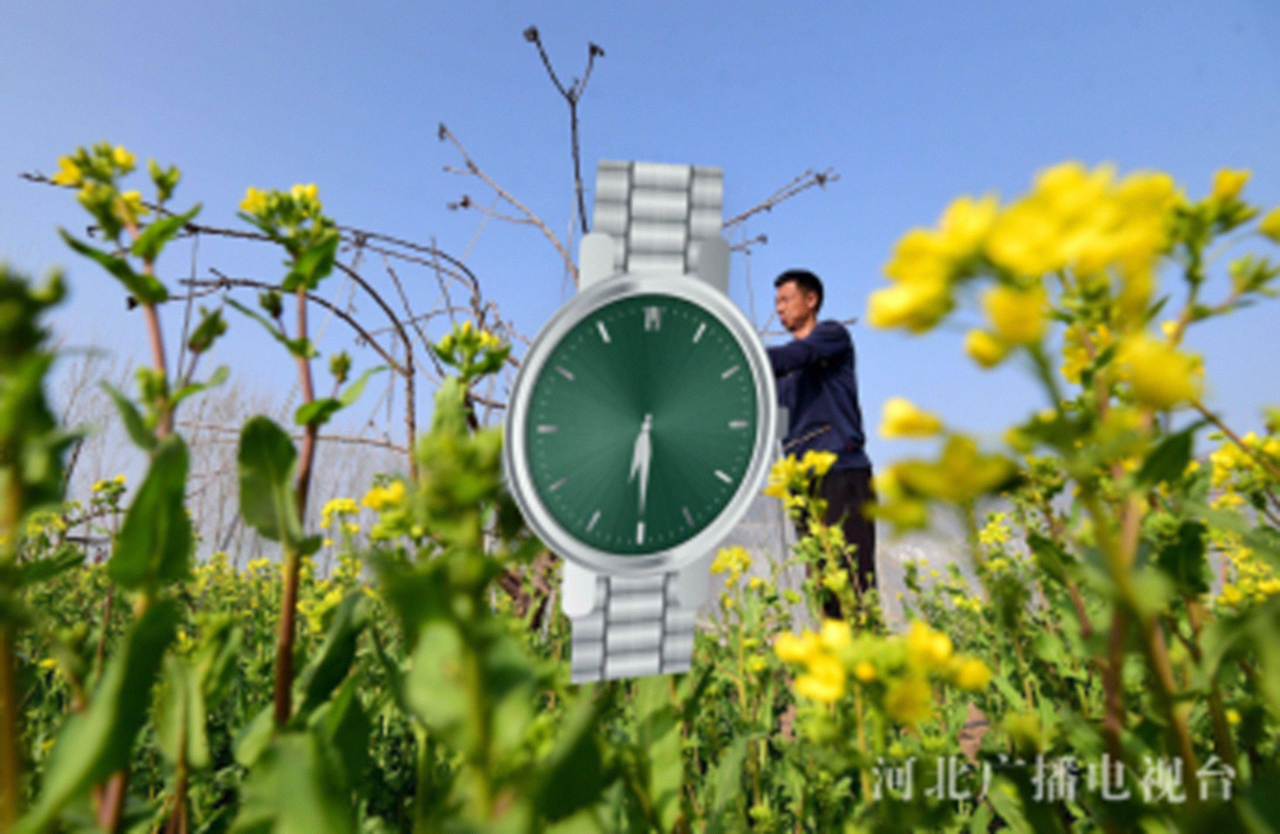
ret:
6:30
